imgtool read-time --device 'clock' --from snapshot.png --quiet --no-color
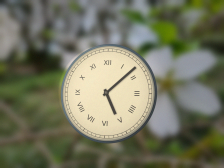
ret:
5:08
